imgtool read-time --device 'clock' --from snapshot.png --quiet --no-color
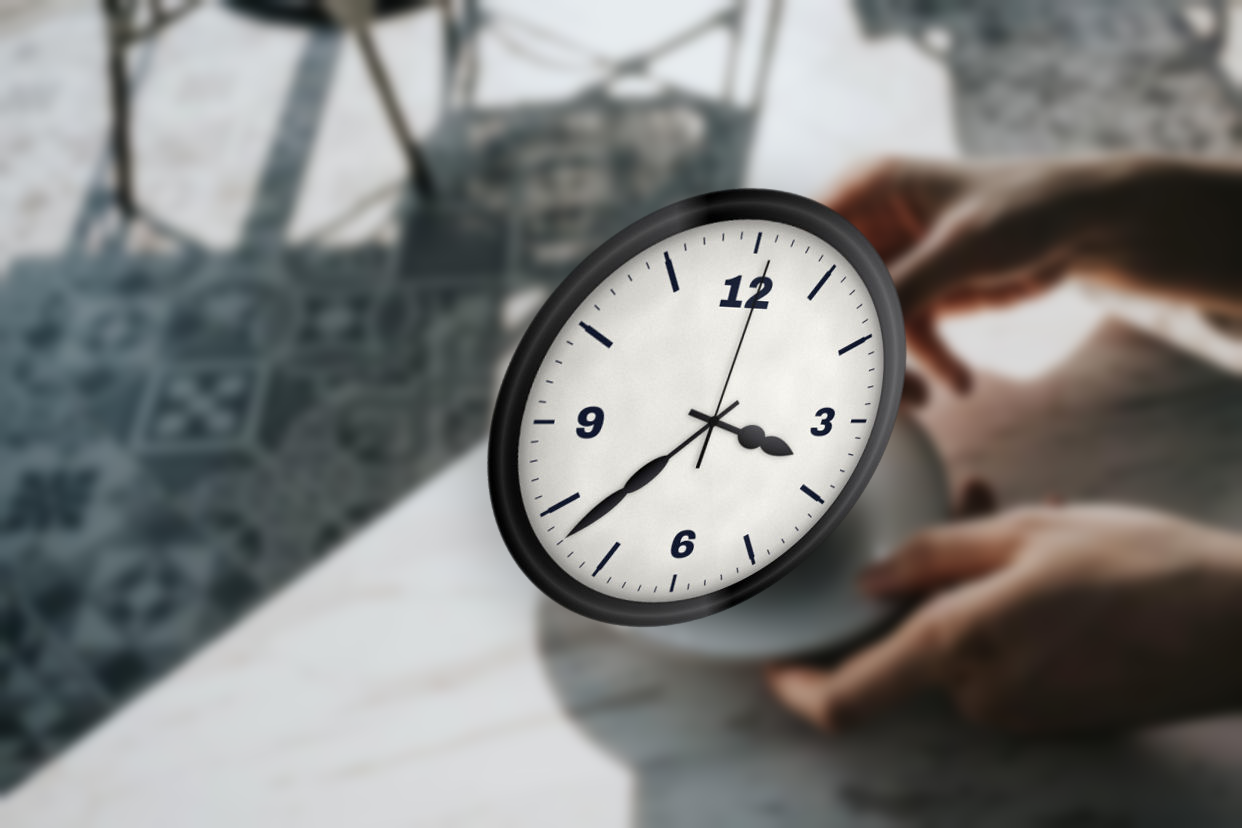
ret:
3:38:01
